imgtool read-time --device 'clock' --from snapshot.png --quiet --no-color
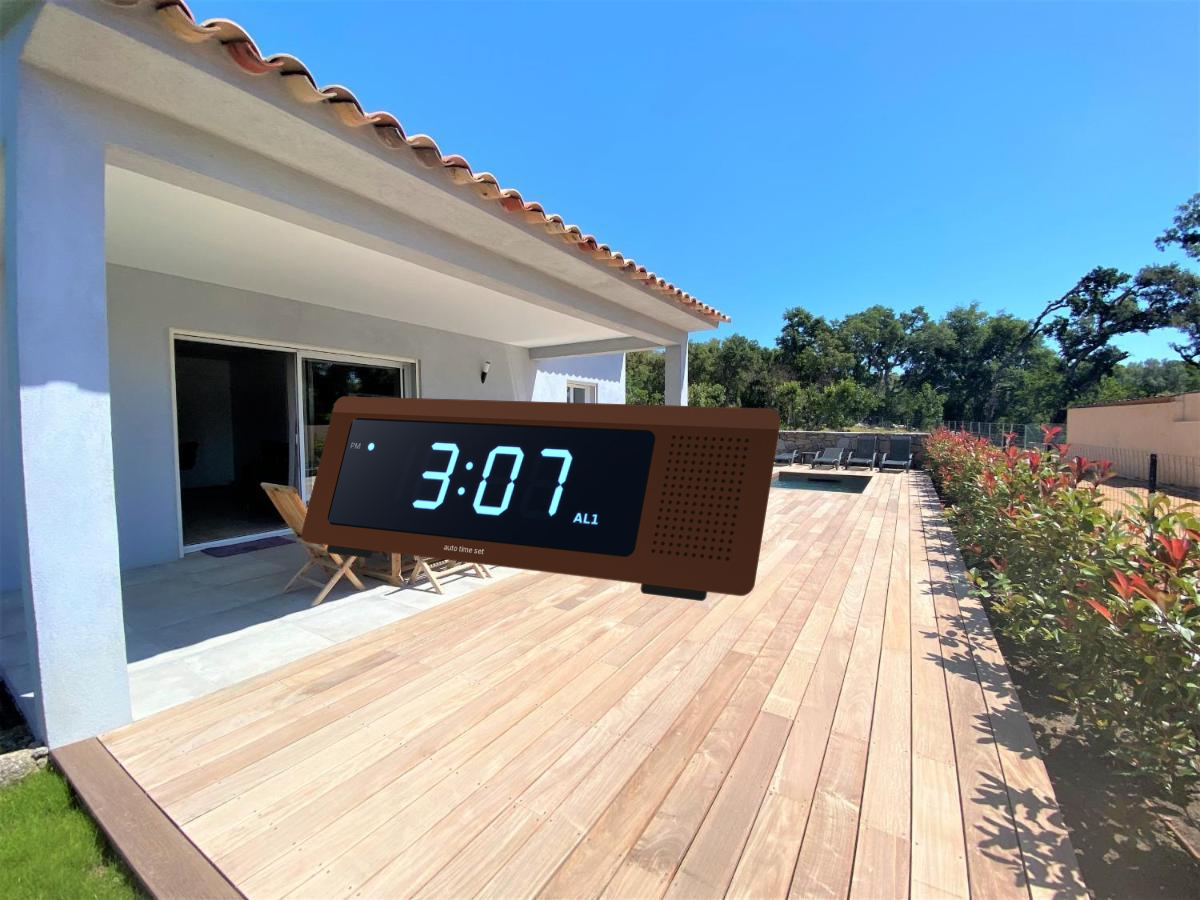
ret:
3:07
